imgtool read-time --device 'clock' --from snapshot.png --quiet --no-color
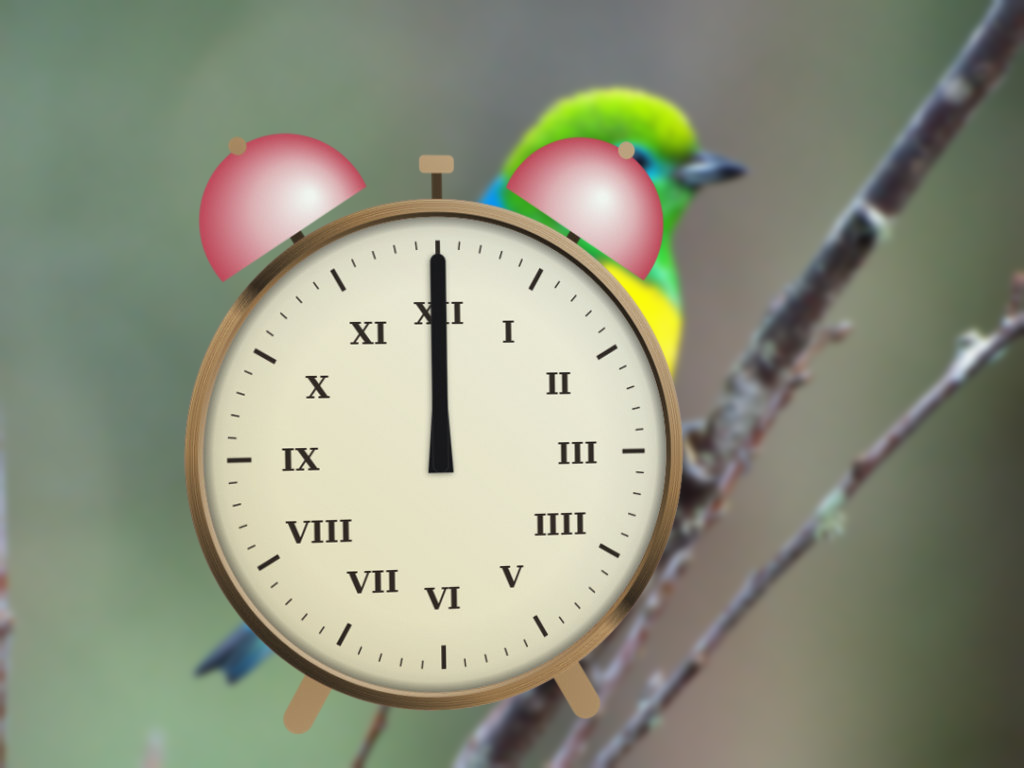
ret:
12:00
